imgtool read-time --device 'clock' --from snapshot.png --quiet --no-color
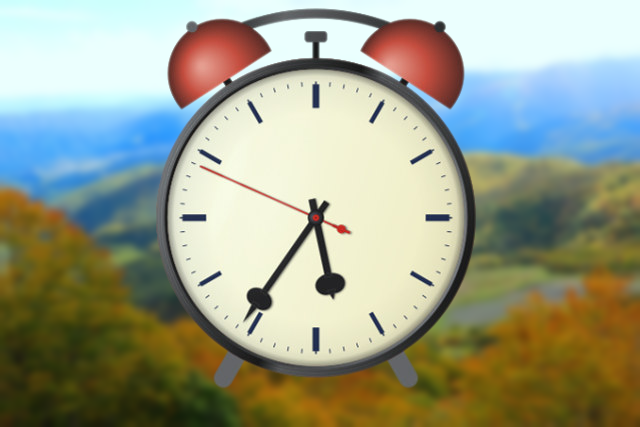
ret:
5:35:49
